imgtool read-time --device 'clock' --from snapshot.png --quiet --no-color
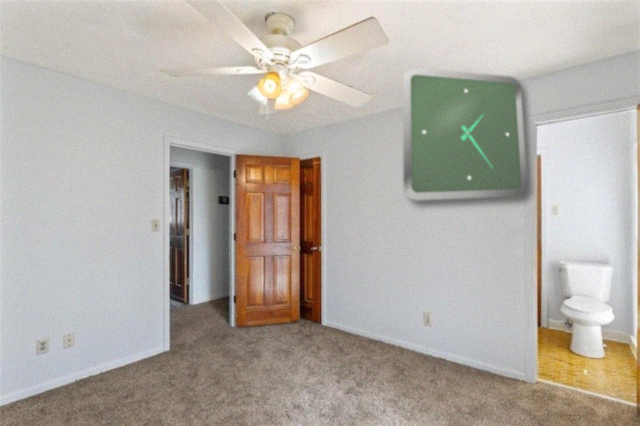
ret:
1:24
